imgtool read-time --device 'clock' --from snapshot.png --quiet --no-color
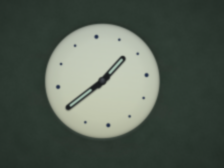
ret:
1:40
